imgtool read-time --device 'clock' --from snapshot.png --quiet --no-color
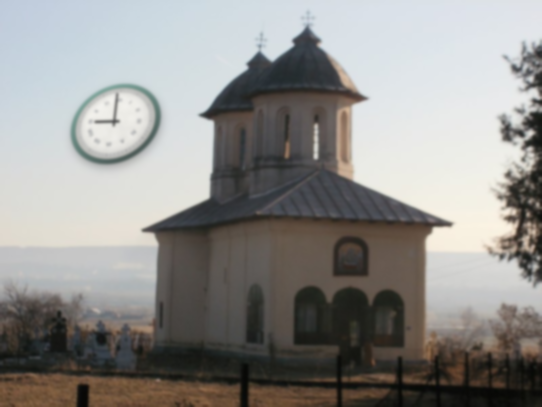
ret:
8:59
